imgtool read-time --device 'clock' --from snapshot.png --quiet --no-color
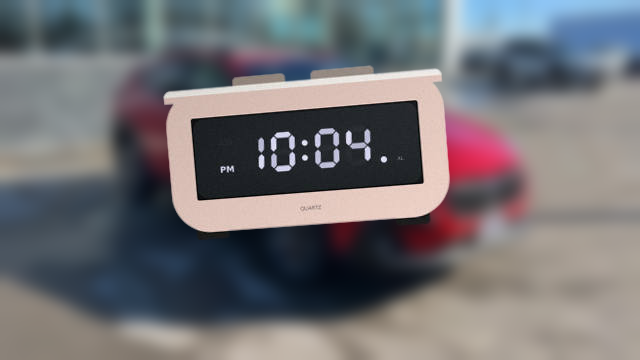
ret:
10:04
